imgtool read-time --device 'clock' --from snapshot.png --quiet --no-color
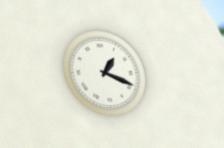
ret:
1:19
